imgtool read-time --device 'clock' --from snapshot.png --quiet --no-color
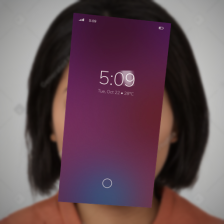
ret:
5:09
